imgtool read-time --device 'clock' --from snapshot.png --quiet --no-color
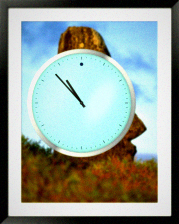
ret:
10:53
